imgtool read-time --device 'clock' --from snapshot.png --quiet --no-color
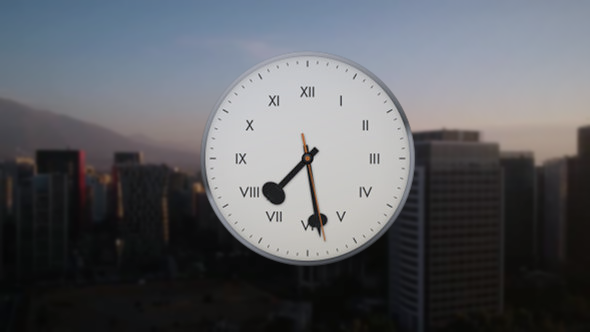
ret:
7:28:28
